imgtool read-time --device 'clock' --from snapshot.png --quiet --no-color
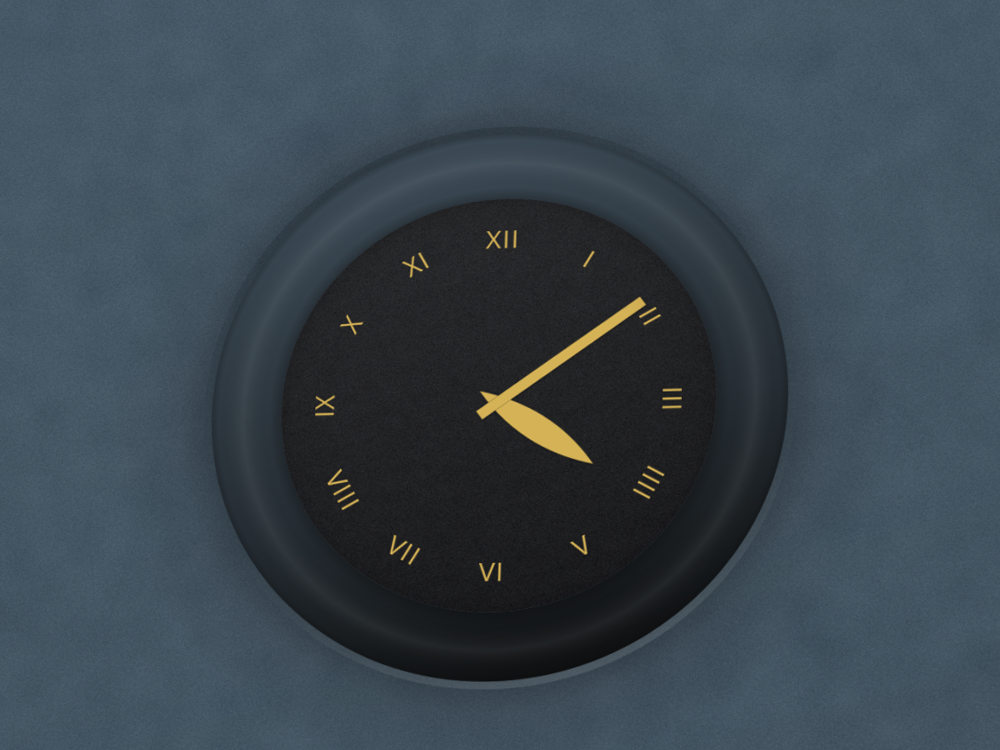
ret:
4:09
